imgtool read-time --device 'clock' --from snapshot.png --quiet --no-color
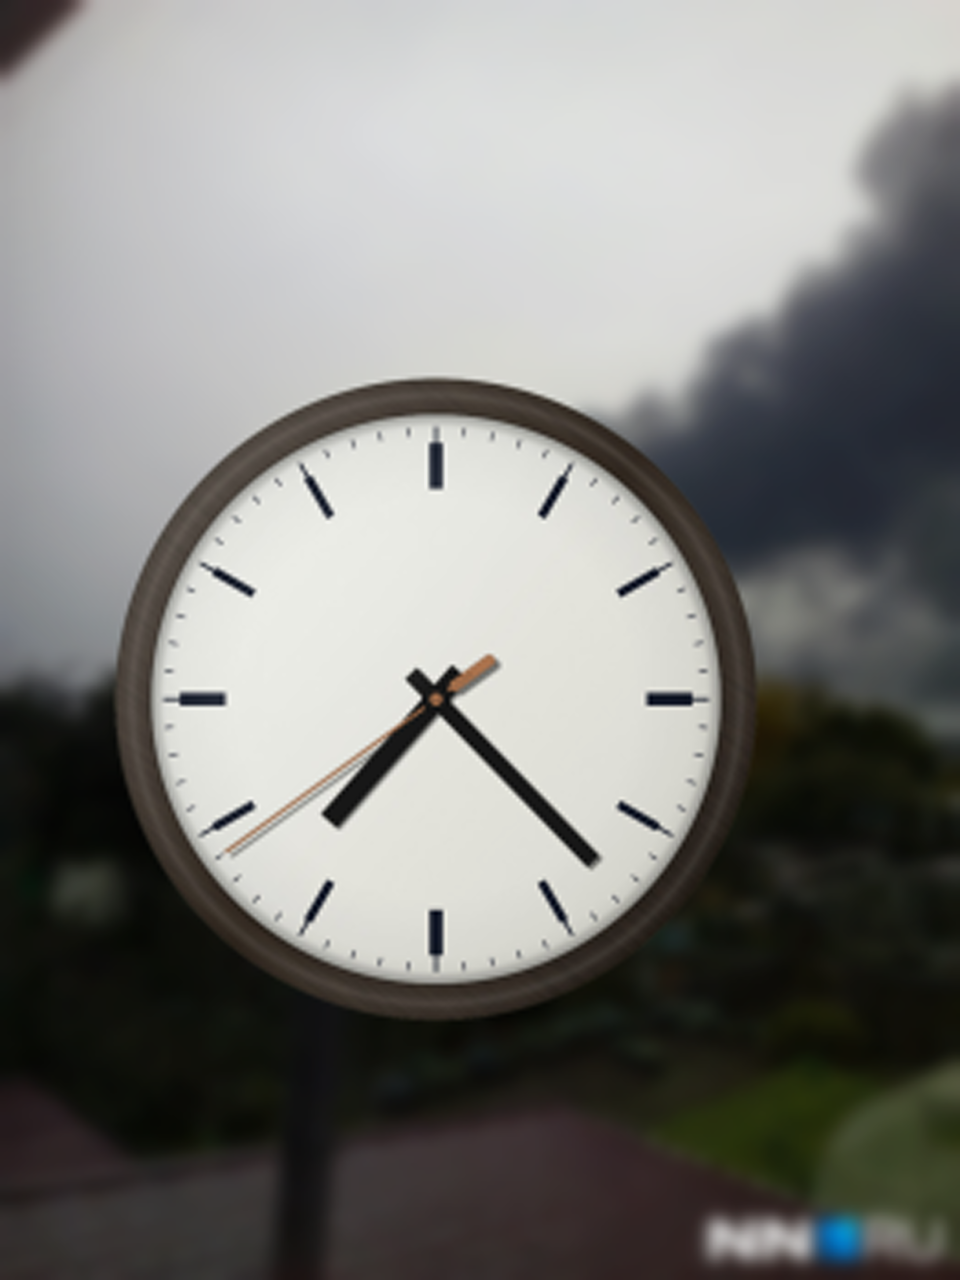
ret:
7:22:39
